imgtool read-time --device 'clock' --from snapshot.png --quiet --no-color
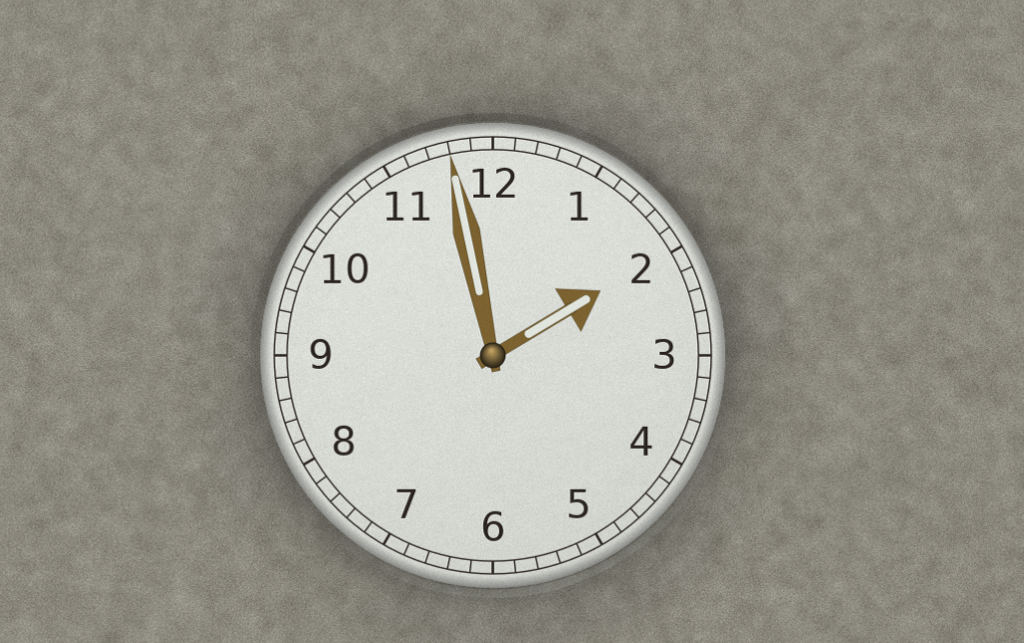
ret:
1:58
